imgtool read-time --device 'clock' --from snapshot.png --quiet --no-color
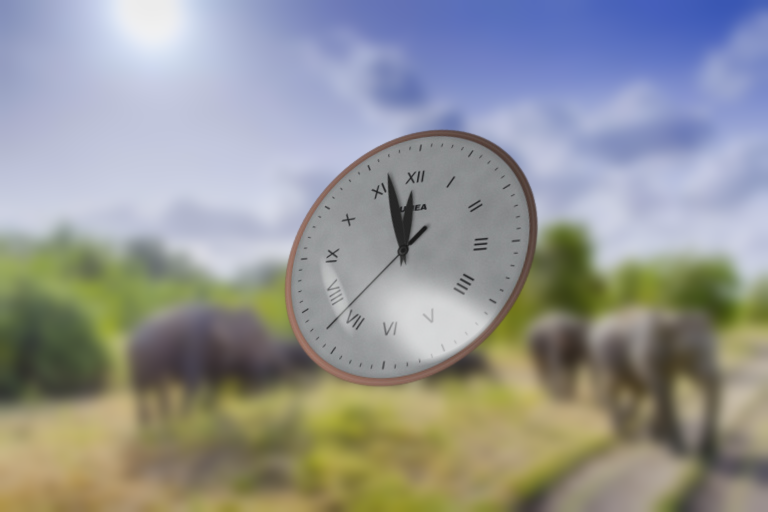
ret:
11:56:37
